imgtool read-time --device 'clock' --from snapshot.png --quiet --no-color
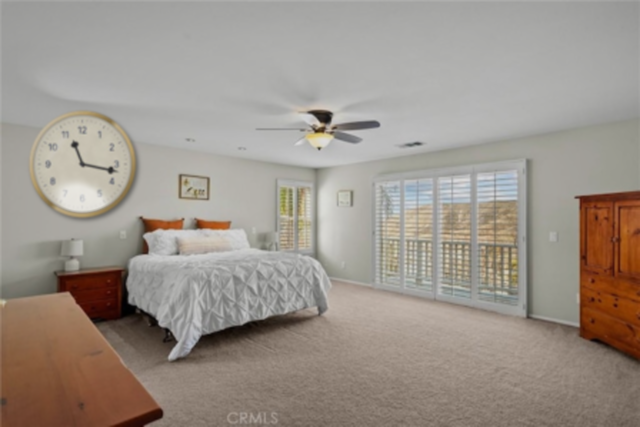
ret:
11:17
